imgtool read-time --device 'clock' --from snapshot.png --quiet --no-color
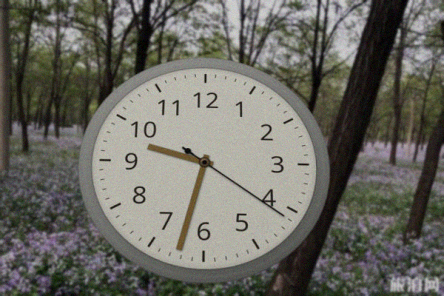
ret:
9:32:21
